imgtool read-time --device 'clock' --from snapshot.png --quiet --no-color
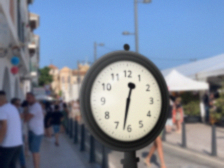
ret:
12:32
